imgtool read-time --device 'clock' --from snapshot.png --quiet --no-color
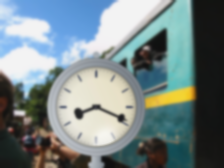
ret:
8:19
